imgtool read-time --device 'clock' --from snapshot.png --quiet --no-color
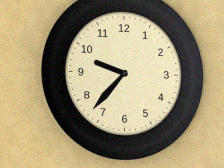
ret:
9:37
